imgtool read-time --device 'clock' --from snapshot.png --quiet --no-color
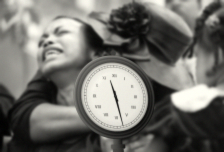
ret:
11:28
